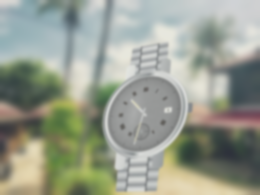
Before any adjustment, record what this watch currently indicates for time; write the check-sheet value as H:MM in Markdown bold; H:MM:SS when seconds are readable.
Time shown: **10:32**
